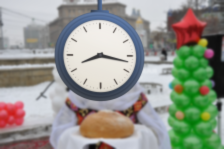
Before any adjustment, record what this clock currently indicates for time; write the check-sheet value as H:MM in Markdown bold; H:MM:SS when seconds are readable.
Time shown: **8:17**
